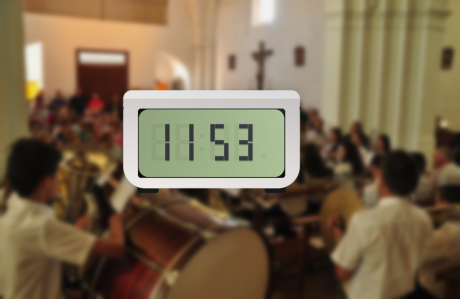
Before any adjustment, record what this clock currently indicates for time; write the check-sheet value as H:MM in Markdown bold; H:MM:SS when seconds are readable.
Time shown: **11:53**
